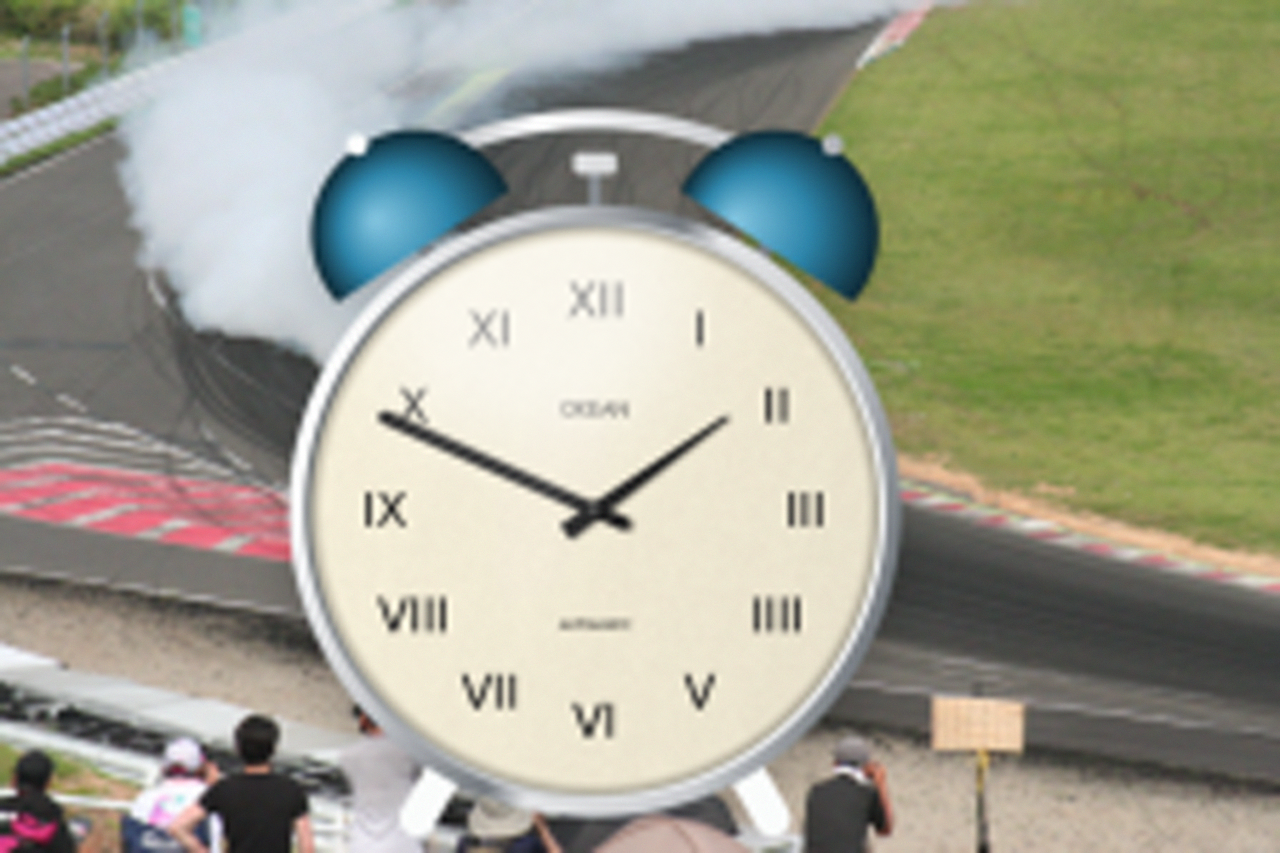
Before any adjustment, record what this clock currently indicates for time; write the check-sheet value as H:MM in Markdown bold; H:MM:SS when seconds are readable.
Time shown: **1:49**
